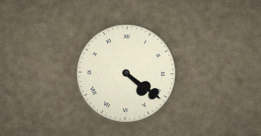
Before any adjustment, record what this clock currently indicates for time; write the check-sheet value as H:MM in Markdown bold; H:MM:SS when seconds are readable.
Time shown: **4:21**
